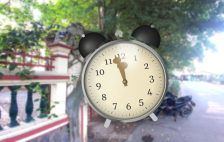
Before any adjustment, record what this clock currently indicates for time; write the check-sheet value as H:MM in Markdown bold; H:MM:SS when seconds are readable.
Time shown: **11:58**
